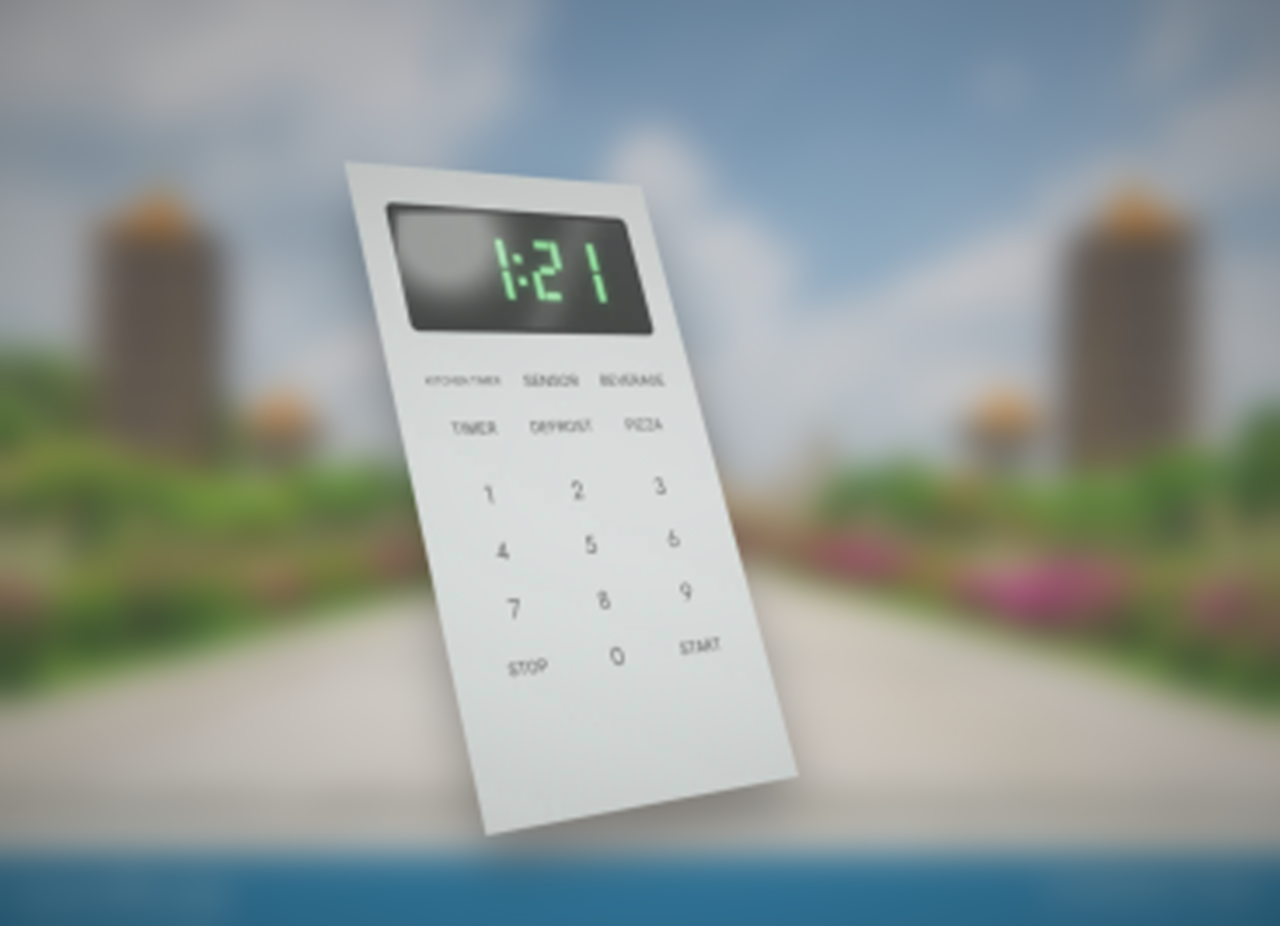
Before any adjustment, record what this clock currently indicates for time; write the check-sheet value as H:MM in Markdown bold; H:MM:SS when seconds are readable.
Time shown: **1:21**
